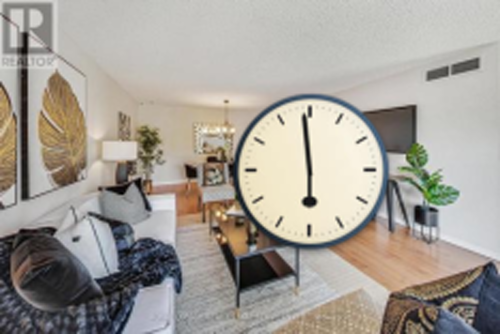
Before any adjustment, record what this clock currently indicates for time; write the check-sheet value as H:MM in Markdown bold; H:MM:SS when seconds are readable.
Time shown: **5:59**
